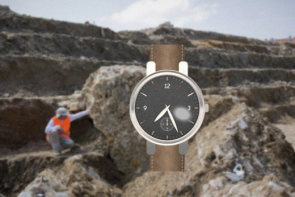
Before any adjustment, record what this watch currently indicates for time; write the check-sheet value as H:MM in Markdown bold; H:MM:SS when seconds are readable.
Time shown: **7:26**
